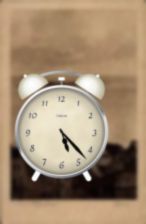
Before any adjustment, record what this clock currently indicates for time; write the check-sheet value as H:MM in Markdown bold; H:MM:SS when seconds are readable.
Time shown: **5:23**
